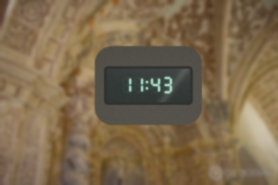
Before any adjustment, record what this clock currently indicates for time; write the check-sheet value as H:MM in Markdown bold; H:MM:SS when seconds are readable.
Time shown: **11:43**
